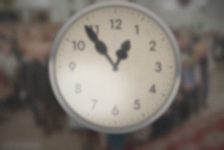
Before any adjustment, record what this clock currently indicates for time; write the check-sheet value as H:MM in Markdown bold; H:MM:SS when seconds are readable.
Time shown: **12:54**
